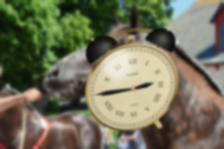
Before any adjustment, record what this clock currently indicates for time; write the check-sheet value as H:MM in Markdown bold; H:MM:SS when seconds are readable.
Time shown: **2:45**
